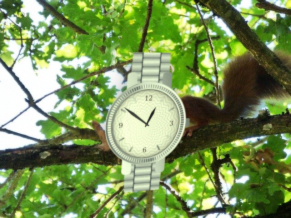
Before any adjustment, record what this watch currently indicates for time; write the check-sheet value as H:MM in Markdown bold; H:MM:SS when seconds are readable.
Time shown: **12:51**
